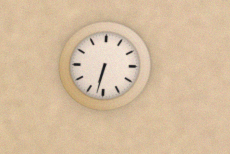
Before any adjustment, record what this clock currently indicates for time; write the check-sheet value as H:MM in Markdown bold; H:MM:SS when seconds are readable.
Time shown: **6:32**
